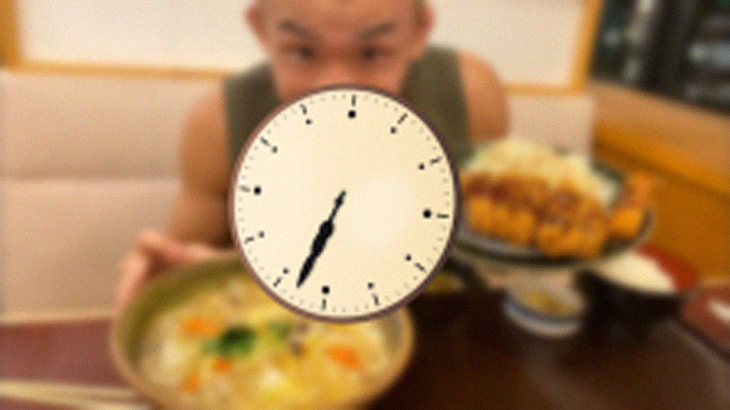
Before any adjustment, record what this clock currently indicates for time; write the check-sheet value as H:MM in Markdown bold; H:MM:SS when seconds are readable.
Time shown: **6:33**
